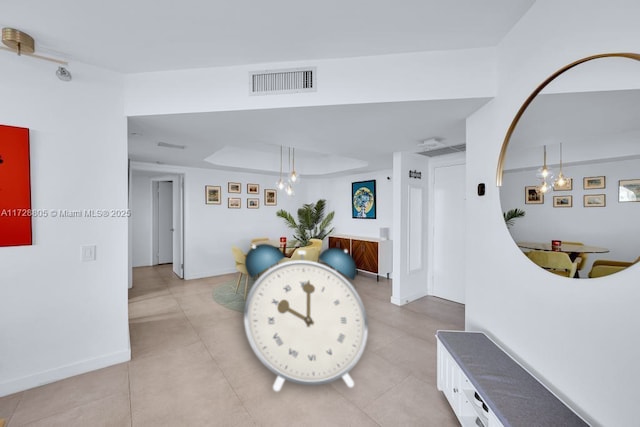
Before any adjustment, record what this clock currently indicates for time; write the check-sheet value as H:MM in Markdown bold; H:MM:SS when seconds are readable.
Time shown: **10:01**
